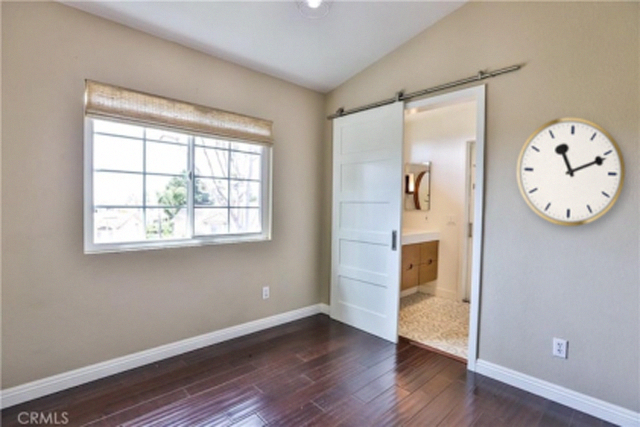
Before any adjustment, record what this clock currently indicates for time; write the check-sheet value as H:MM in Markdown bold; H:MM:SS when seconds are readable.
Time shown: **11:11**
